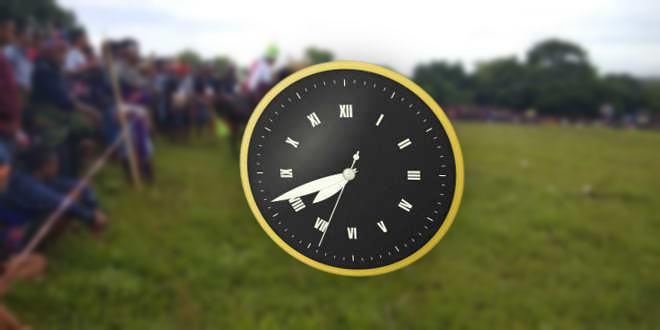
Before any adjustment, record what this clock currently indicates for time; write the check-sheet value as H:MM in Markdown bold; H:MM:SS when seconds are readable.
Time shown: **7:41:34**
